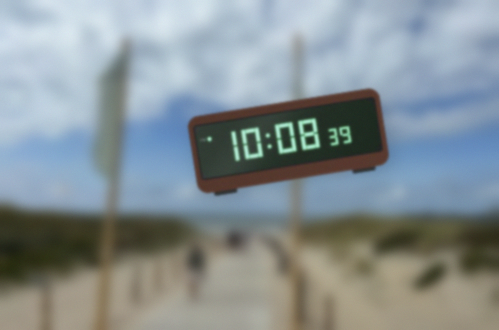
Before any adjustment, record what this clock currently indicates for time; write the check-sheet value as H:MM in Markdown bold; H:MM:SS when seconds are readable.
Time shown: **10:08:39**
